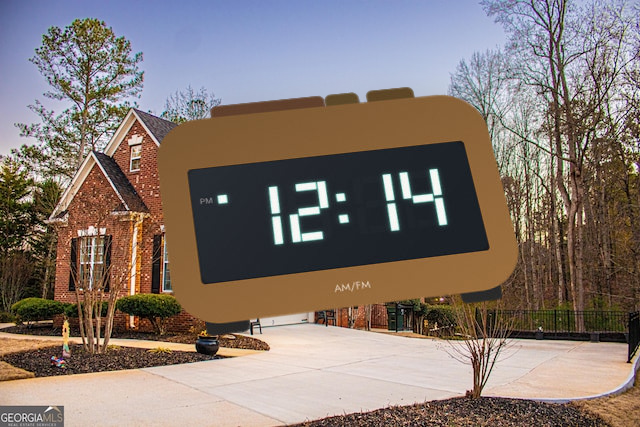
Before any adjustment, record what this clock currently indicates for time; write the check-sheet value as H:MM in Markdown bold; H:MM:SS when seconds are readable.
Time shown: **12:14**
